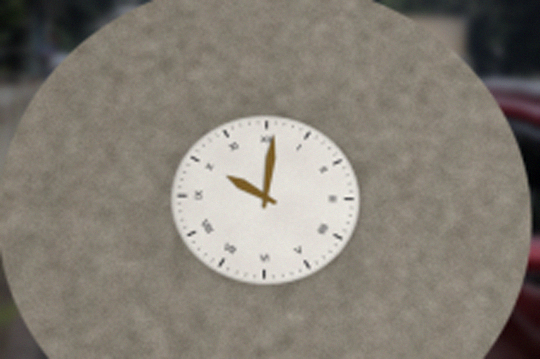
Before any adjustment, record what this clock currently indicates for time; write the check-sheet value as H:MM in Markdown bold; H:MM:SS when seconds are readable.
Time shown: **10:01**
